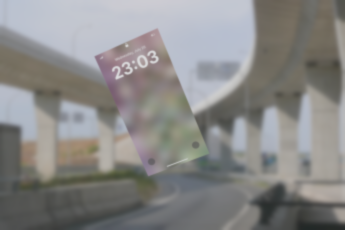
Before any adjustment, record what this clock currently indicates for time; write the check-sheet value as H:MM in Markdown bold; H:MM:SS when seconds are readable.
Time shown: **23:03**
